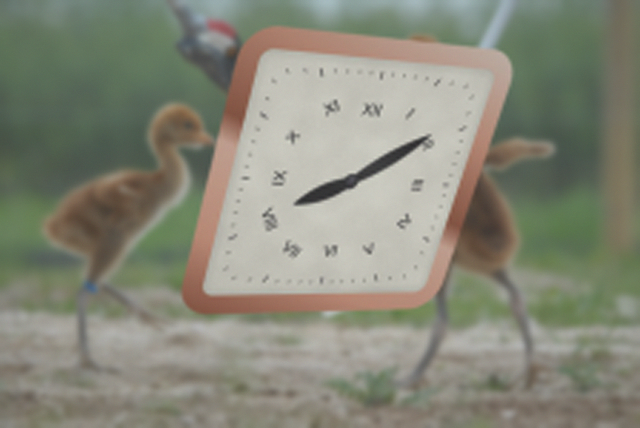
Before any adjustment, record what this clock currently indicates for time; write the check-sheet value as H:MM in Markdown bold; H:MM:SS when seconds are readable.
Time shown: **8:09**
